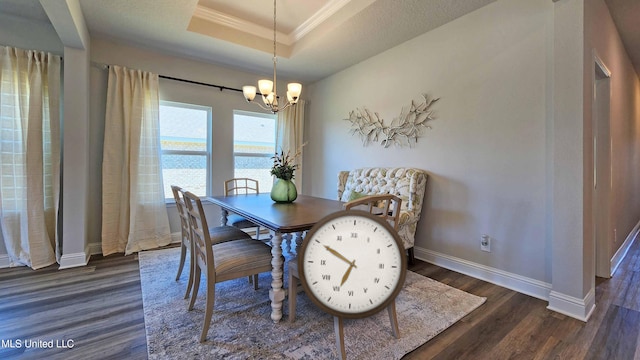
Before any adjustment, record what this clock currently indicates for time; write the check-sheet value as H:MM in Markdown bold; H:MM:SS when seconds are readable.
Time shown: **6:50**
